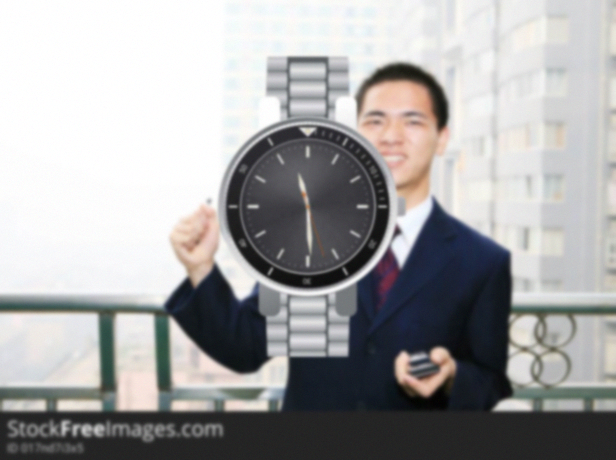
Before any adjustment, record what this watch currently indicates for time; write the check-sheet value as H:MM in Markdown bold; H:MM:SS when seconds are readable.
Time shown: **11:29:27**
